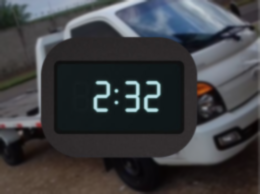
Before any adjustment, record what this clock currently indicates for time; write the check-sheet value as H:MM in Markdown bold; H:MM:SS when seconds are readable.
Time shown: **2:32**
